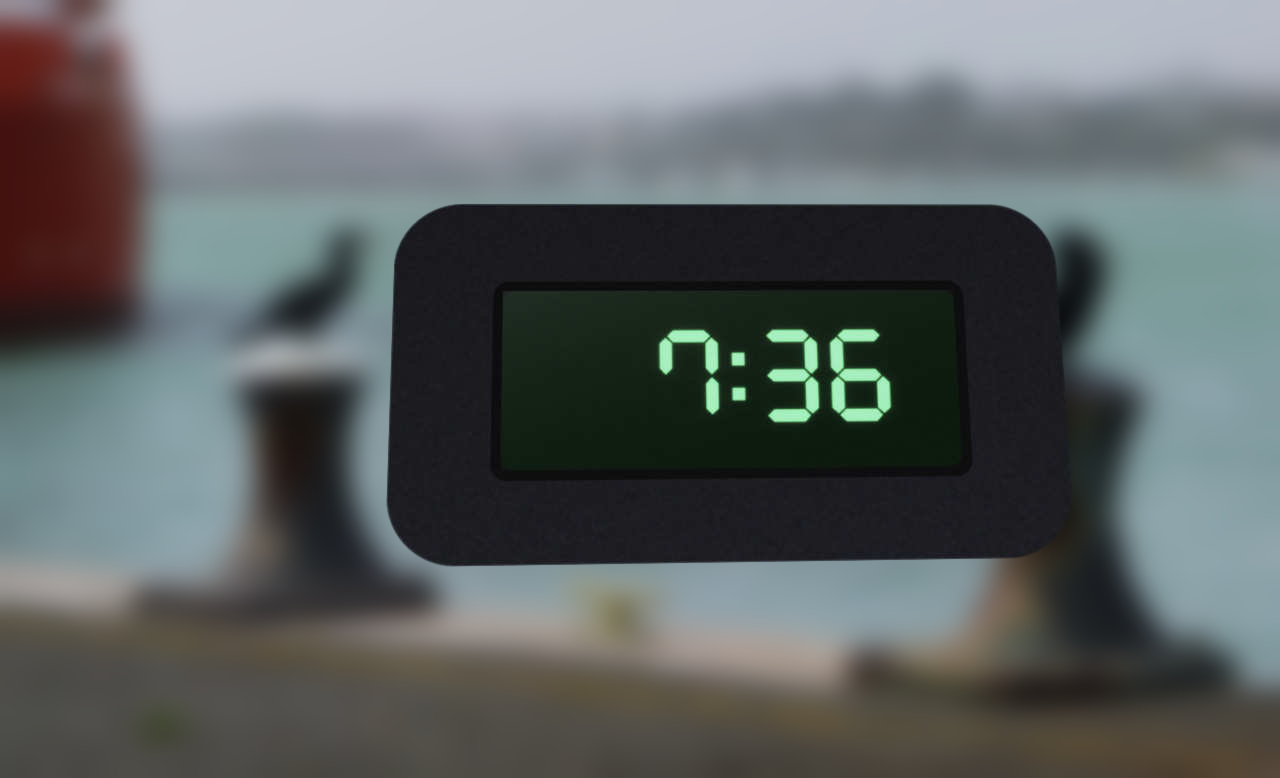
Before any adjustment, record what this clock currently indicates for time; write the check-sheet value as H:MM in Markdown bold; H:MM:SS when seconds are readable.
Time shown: **7:36**
